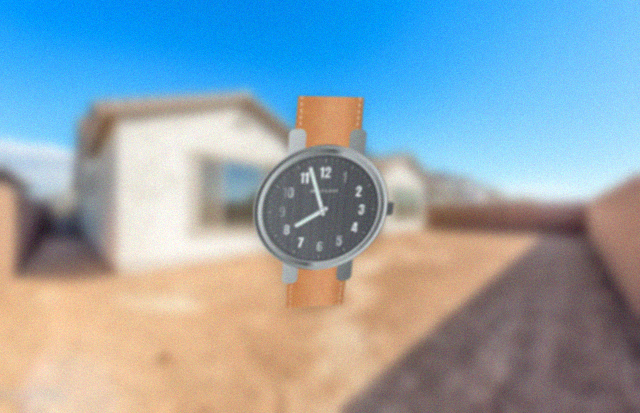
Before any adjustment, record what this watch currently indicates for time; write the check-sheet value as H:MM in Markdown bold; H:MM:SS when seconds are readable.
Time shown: **7:57**
